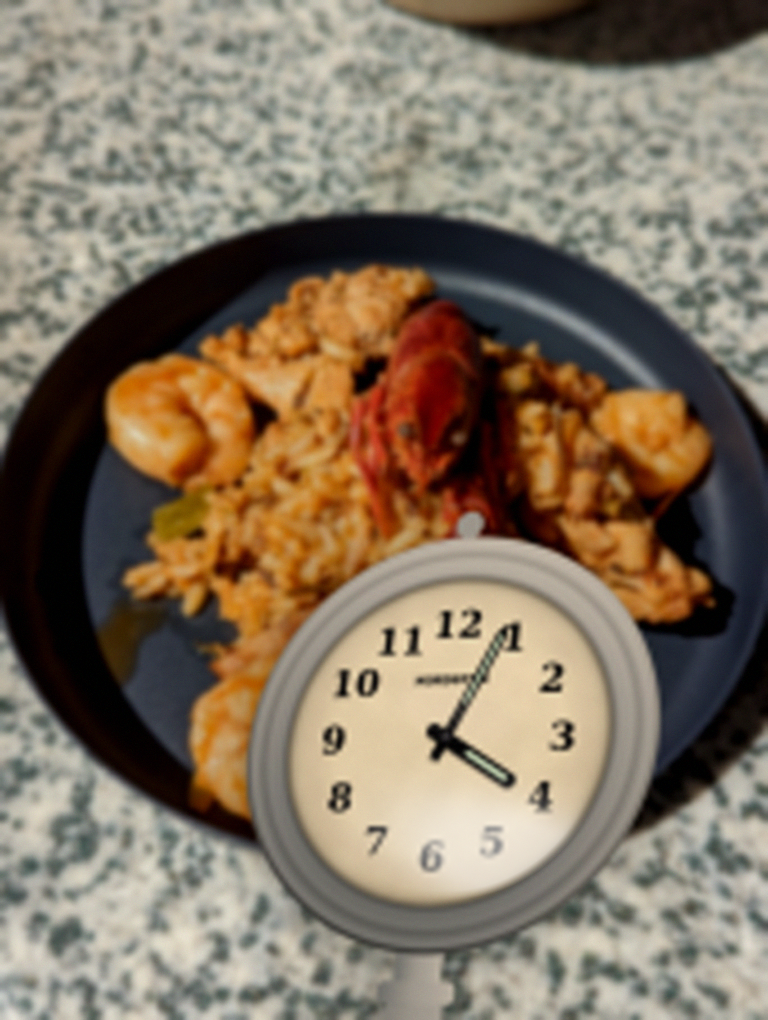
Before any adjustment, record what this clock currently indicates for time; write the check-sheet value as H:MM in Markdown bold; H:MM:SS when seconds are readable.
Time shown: **4:04**
